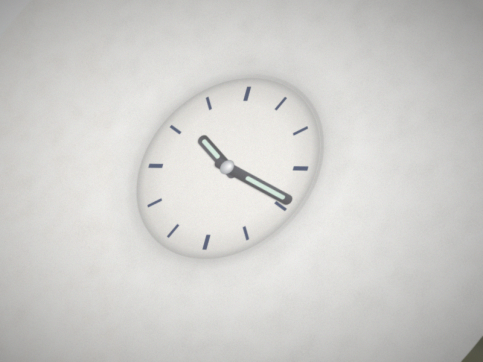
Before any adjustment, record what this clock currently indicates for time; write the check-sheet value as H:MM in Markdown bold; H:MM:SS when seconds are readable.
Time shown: **10:19**
